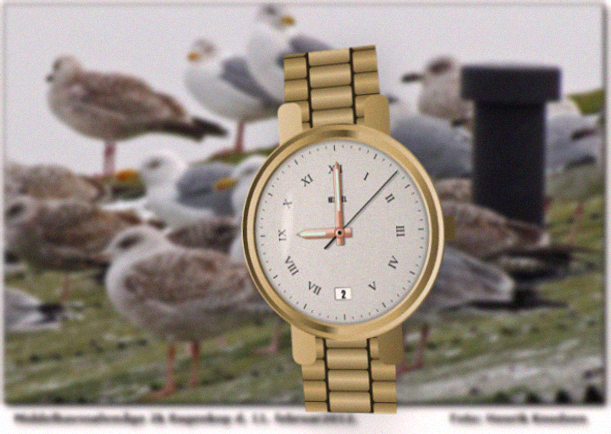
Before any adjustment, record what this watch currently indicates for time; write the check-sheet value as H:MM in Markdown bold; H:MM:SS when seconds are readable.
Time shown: **9:00:08**
